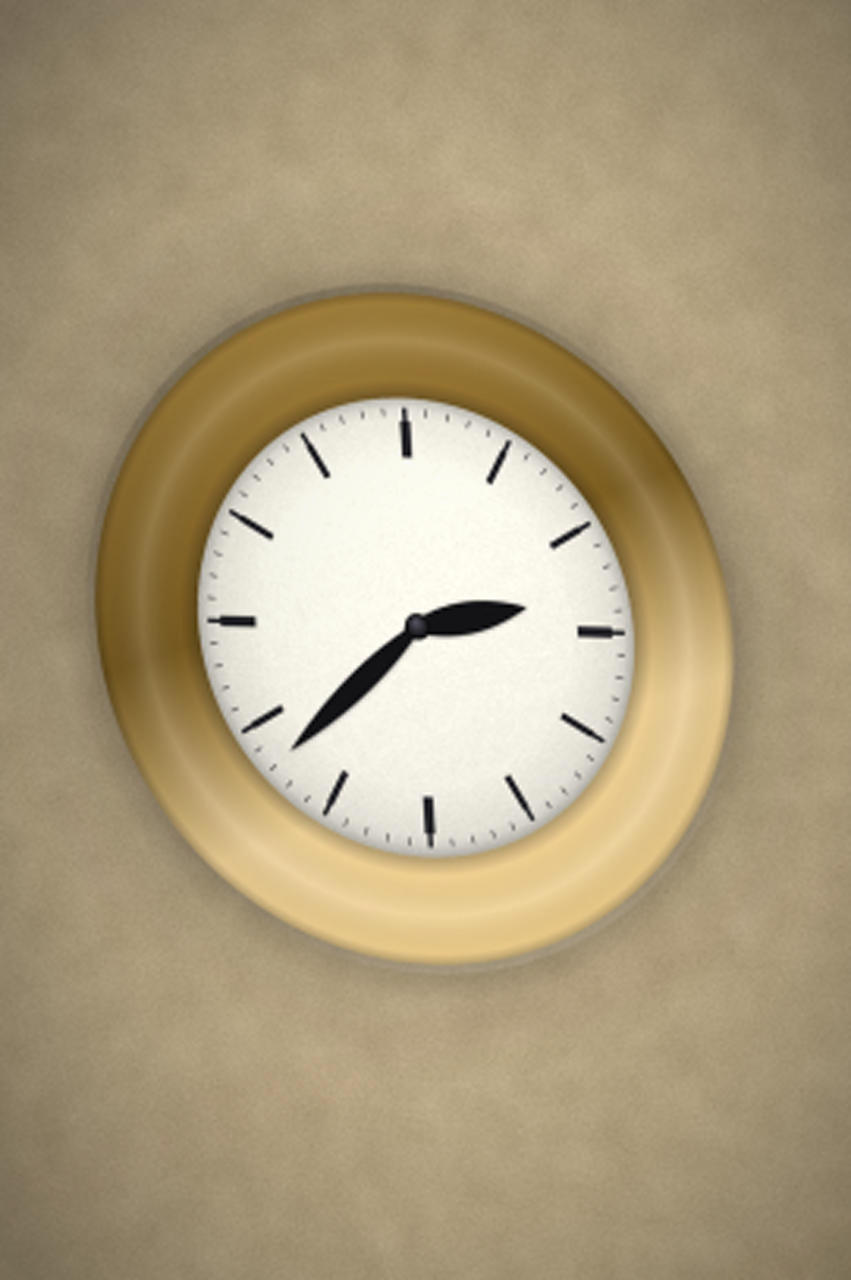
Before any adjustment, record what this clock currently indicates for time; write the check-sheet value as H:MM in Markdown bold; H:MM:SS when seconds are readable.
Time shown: **2:38**
